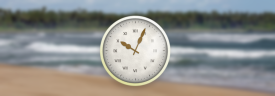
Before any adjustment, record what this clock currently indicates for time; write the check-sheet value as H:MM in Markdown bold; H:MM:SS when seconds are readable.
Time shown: **10:04**
